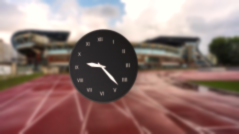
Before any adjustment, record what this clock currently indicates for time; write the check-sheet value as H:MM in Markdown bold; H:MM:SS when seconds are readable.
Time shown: **9:23**
